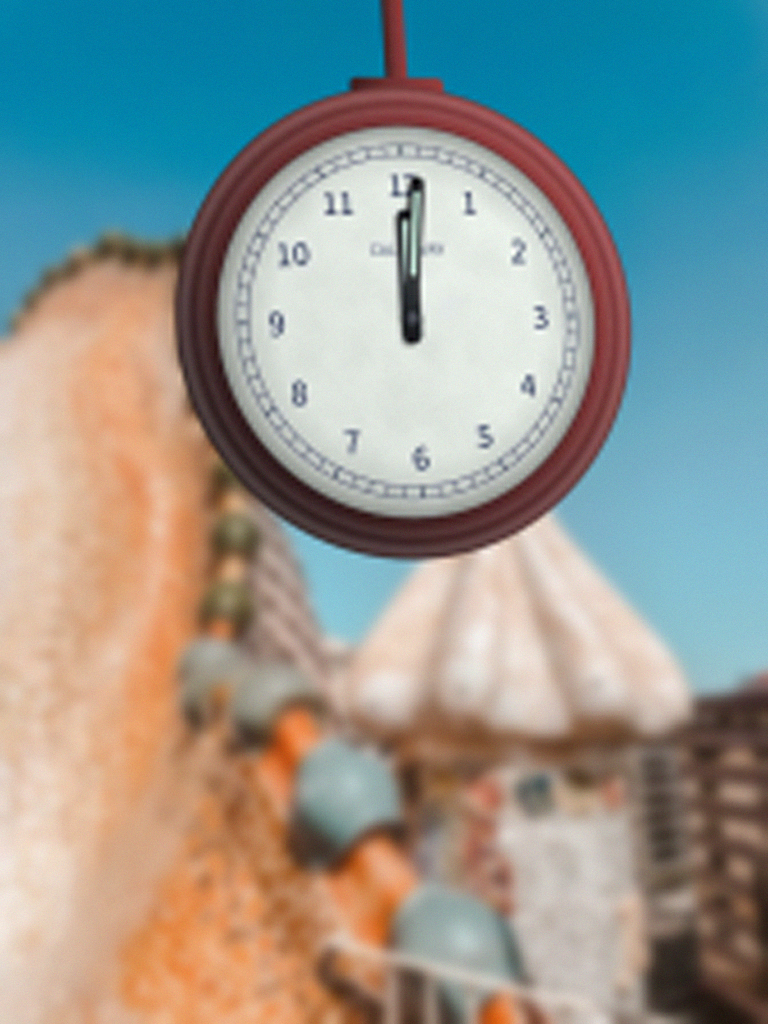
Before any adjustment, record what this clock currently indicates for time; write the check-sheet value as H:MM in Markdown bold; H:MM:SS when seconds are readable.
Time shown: **12:01**
